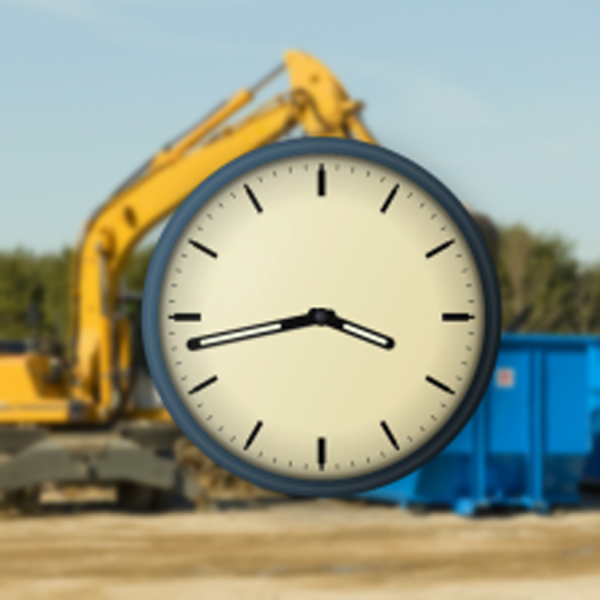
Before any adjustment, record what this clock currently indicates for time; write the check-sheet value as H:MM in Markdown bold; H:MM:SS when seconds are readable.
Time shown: **3:43**
